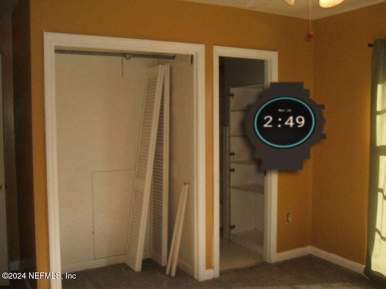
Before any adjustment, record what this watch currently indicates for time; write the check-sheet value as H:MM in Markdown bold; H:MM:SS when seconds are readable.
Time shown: **2:49**
